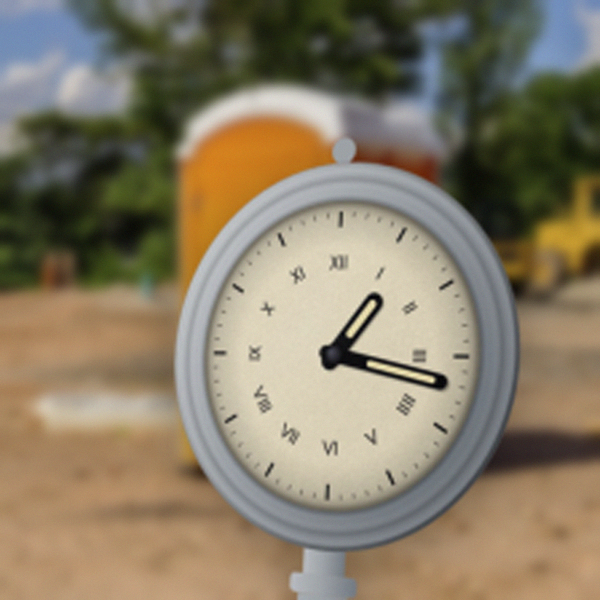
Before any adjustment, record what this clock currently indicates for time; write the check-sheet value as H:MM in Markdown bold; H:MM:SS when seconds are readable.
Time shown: **1:17**
